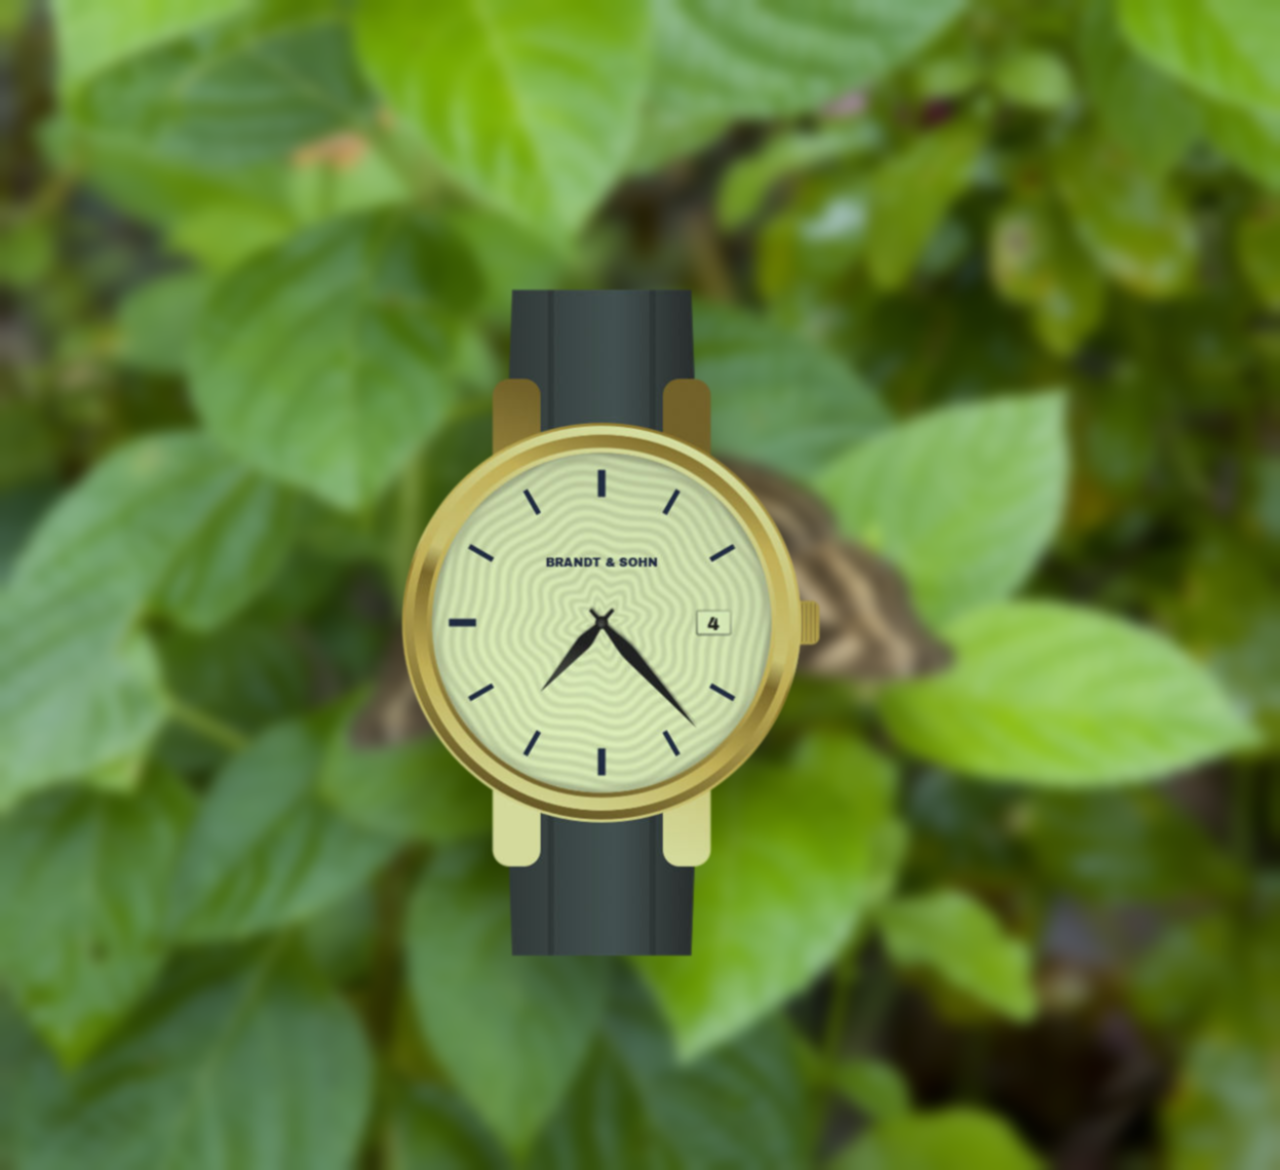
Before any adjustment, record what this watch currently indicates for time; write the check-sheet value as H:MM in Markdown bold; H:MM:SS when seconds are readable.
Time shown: **7:23**
